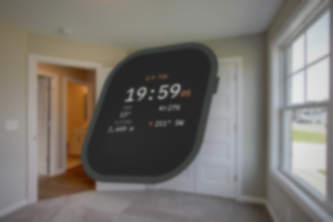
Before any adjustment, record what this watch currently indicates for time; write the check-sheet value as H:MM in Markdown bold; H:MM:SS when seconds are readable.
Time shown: **19:59**
